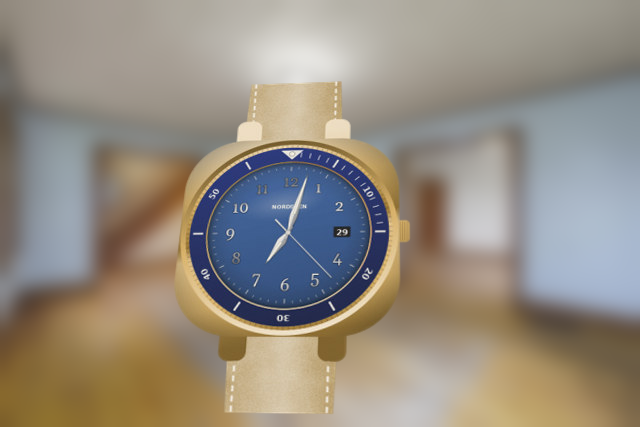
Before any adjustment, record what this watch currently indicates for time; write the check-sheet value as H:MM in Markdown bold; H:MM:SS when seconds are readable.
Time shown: **7:02:23**
